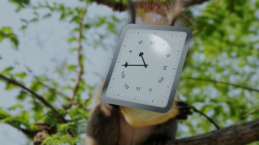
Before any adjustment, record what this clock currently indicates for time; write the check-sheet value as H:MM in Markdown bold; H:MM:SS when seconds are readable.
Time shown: **10:44**
